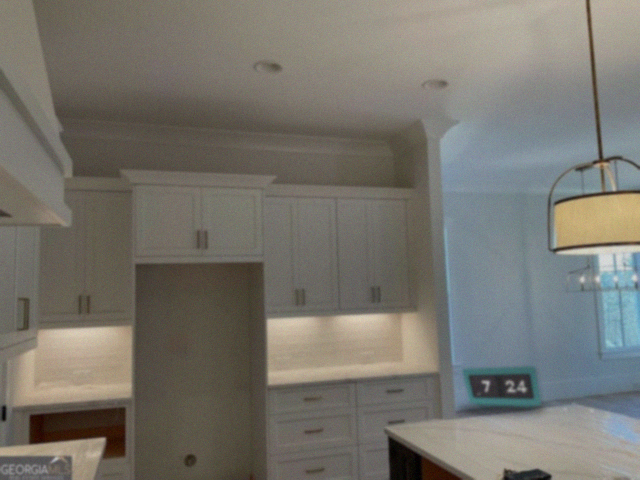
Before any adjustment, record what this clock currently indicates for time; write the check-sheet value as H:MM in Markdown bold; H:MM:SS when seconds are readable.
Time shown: **7:24**
